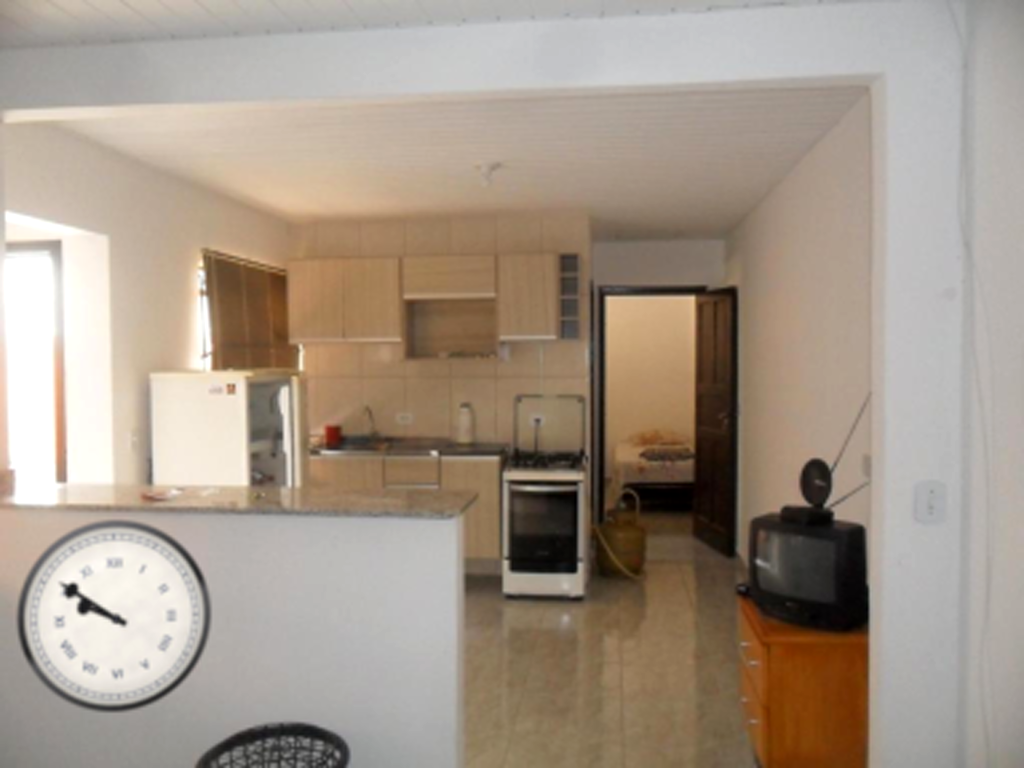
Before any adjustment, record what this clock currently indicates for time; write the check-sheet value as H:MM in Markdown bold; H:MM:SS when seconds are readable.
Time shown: **9:51**
